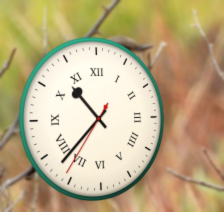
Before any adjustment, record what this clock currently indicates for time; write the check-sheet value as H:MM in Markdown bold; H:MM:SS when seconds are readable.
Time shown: **10:37:36**
